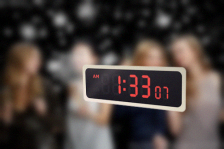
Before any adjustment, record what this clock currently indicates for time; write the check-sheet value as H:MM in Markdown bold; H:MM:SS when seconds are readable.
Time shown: **1:33:07**
